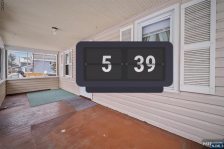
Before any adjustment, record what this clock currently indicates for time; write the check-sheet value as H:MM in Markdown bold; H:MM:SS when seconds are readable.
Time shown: **5:39**
